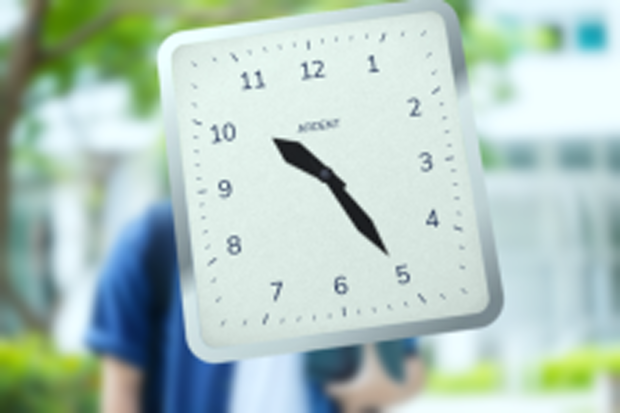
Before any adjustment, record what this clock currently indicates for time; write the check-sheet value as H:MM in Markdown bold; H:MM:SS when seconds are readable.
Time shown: **10:25**
